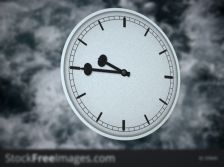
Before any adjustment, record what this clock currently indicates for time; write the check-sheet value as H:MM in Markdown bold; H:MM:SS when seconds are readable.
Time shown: **9:45**
